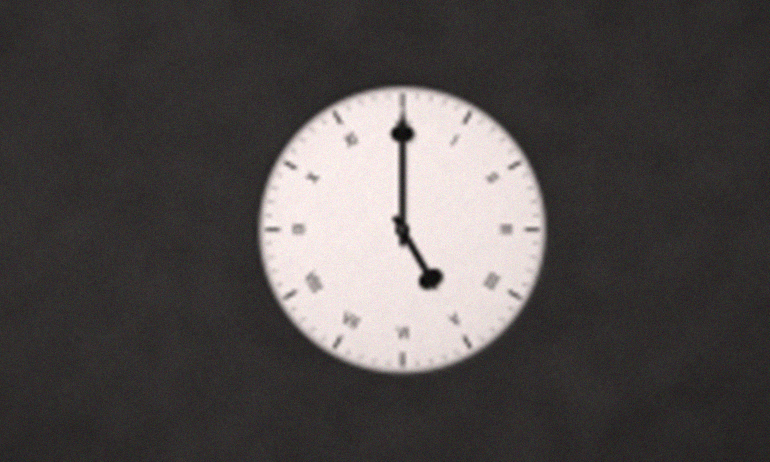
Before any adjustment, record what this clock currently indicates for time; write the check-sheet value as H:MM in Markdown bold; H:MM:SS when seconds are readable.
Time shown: **5:00**
